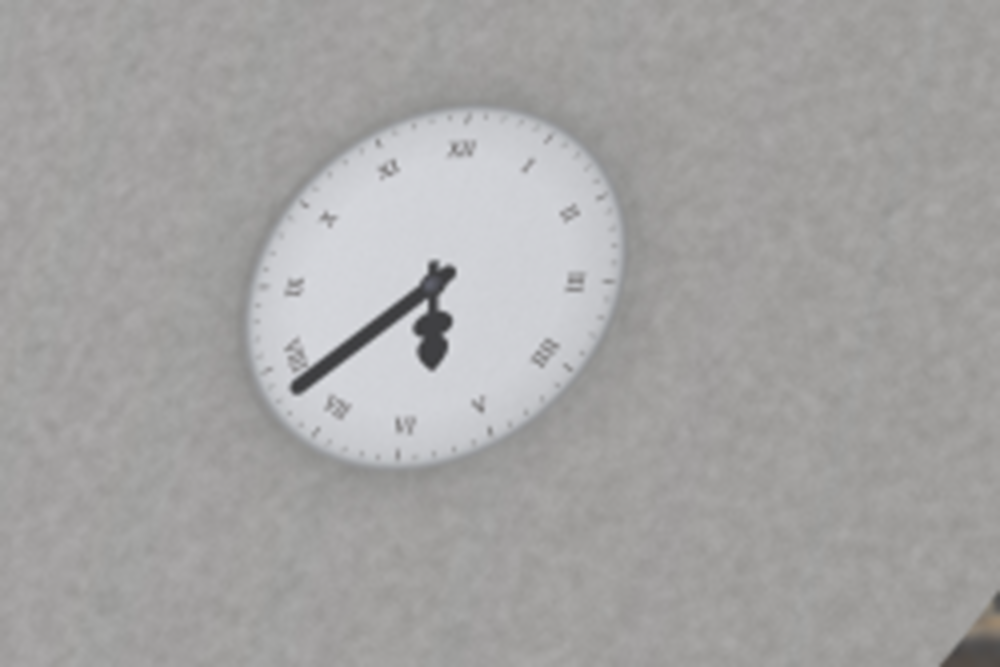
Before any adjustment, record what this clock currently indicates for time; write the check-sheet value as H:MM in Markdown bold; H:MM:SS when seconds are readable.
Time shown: **5:38**
